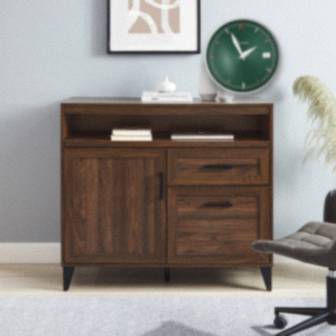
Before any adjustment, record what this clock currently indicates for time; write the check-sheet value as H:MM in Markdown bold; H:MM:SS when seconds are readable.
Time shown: **1:56**
